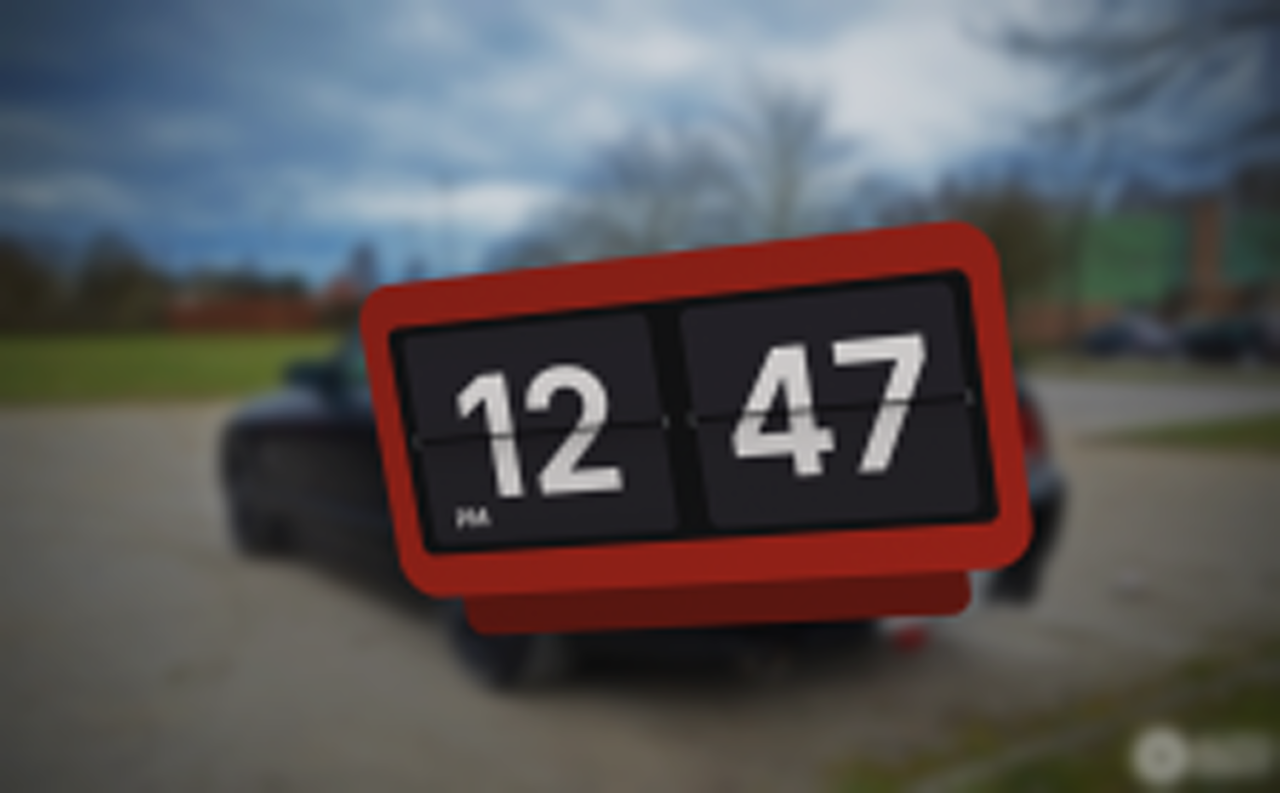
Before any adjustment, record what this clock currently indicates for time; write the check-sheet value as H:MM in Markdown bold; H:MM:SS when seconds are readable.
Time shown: **12:47**
